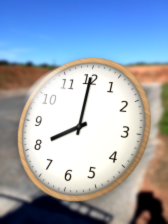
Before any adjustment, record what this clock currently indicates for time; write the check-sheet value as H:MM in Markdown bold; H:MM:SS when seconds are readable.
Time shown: **8:00**
